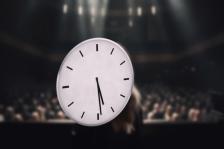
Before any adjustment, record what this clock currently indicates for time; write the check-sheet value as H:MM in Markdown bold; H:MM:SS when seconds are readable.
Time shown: **5:29**
